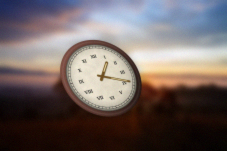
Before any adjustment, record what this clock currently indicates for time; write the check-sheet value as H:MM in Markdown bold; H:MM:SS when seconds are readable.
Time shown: **1:19**
